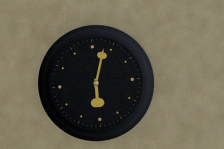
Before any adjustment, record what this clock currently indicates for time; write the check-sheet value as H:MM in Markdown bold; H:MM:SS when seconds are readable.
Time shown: **6:03**
